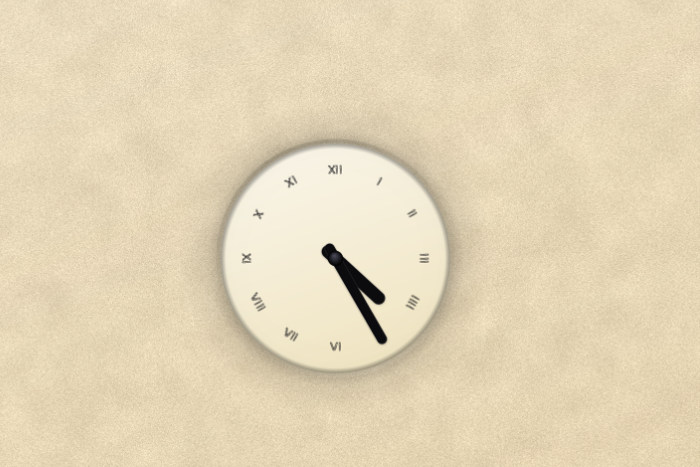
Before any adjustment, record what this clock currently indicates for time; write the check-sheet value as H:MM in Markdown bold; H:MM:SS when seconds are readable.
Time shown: **4:25**
